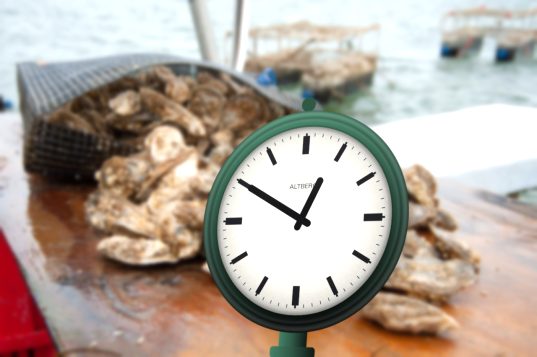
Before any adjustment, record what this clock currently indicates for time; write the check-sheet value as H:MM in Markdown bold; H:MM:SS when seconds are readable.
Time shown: **12:50**
